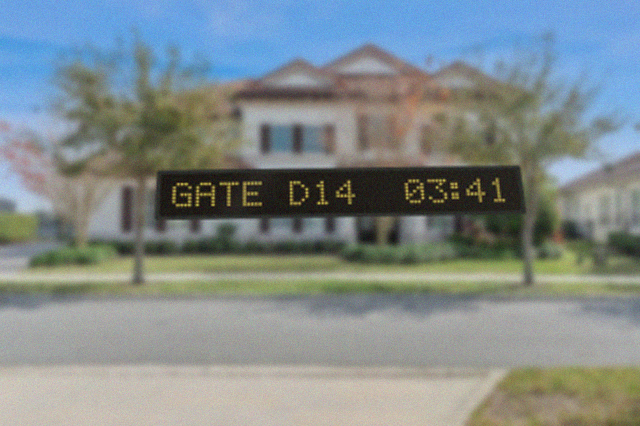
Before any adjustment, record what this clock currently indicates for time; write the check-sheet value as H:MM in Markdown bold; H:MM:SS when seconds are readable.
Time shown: **3:41**
